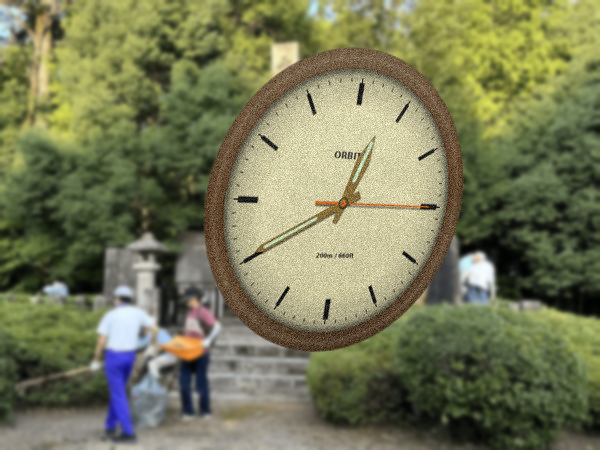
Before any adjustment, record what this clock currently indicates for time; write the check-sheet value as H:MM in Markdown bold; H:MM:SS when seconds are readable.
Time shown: **12:40:15**
